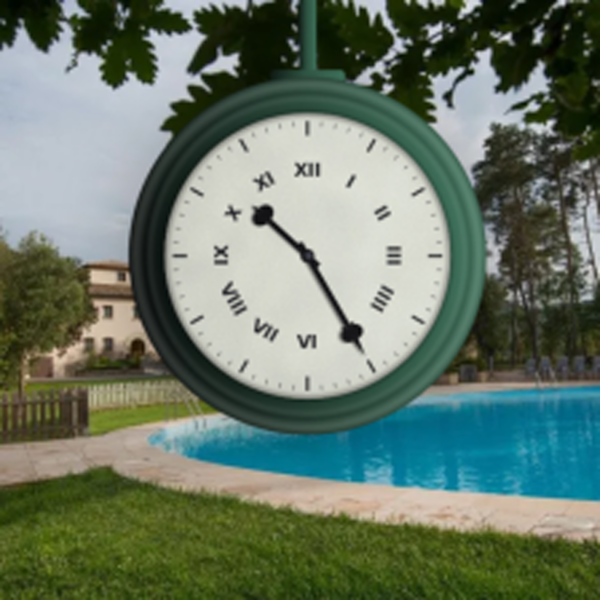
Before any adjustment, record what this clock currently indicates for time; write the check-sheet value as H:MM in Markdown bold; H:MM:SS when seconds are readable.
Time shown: **10:25**
